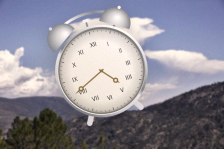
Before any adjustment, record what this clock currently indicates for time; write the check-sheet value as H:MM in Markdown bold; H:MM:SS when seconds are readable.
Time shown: **4:41**
